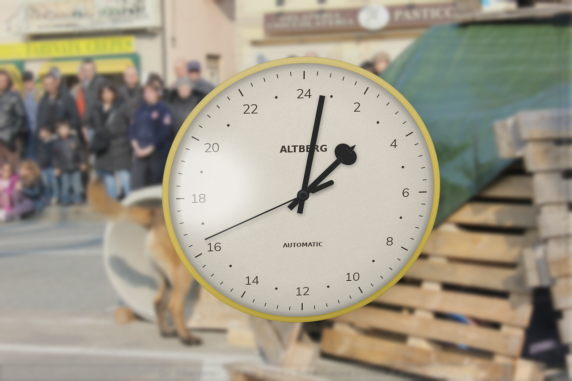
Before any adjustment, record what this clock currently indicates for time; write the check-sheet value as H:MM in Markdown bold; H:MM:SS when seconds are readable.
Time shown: **3:01:41**
